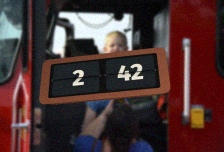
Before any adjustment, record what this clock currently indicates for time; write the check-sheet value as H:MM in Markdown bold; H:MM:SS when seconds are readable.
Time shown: **2:42**
